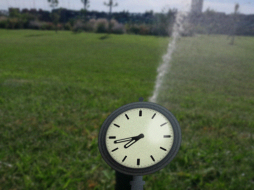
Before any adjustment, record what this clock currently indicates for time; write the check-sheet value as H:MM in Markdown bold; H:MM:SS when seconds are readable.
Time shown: **7:43**
